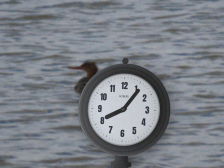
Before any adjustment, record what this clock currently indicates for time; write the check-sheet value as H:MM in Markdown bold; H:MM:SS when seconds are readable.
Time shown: **8:06**
